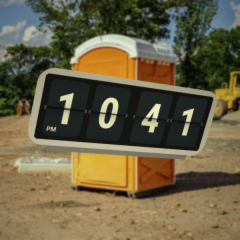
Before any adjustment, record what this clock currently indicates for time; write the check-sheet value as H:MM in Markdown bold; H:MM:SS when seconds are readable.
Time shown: **10:41**
